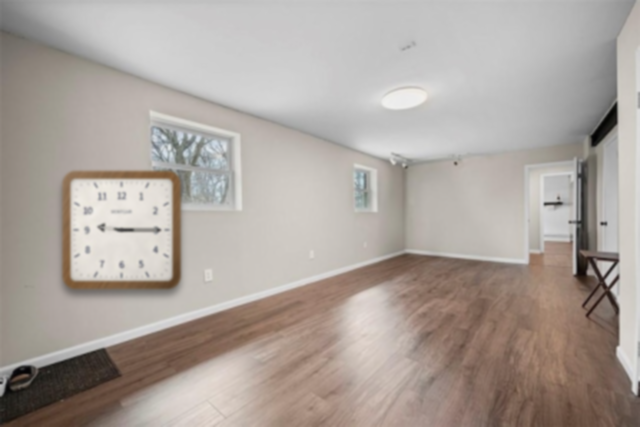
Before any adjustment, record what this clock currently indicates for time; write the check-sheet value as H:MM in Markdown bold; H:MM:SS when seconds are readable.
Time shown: **9:15**
